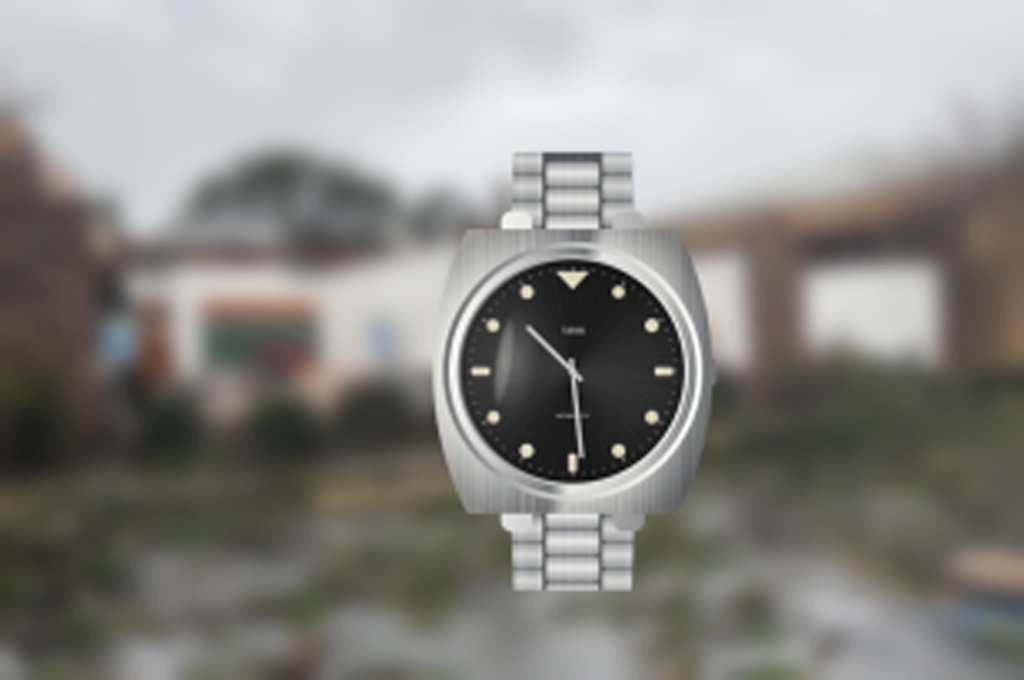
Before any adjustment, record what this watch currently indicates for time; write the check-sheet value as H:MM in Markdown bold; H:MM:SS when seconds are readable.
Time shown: **10:29**
